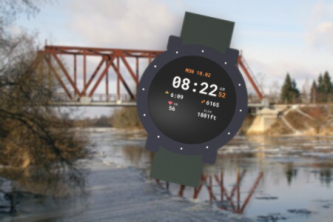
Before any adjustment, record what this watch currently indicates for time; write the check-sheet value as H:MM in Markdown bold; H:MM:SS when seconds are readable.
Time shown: **8:22**
